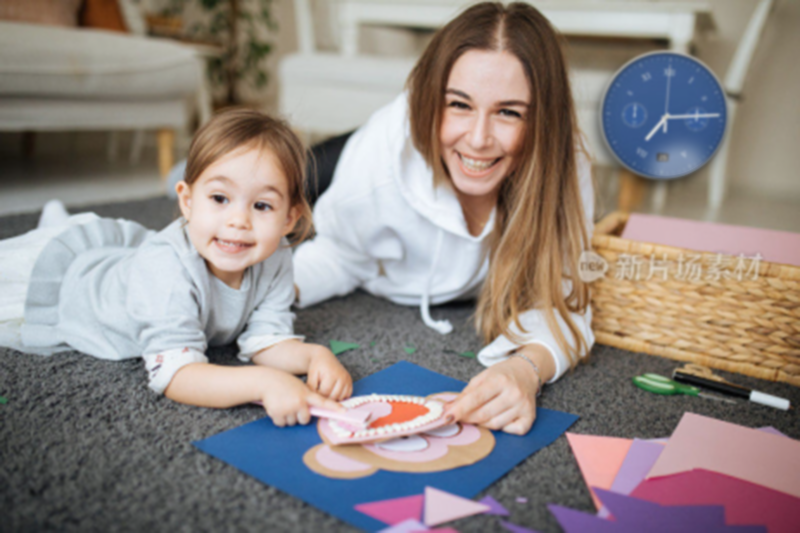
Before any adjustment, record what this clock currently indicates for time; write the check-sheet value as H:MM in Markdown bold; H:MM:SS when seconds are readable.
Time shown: **7:14**
